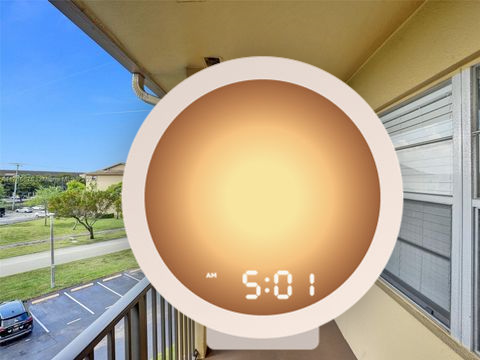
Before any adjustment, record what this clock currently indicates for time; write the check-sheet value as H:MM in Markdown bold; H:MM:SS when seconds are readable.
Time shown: **5:01**
